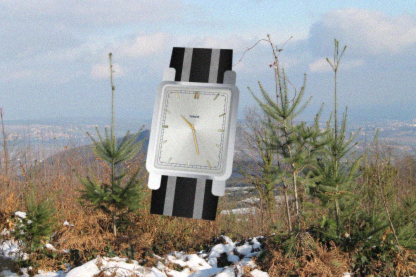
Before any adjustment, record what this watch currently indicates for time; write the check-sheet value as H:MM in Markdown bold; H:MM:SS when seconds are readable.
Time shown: **10:27**
